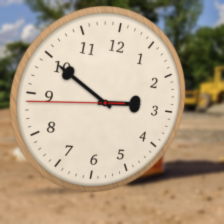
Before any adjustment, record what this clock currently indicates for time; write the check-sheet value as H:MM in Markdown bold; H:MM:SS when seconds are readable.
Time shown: **2:49:44**
